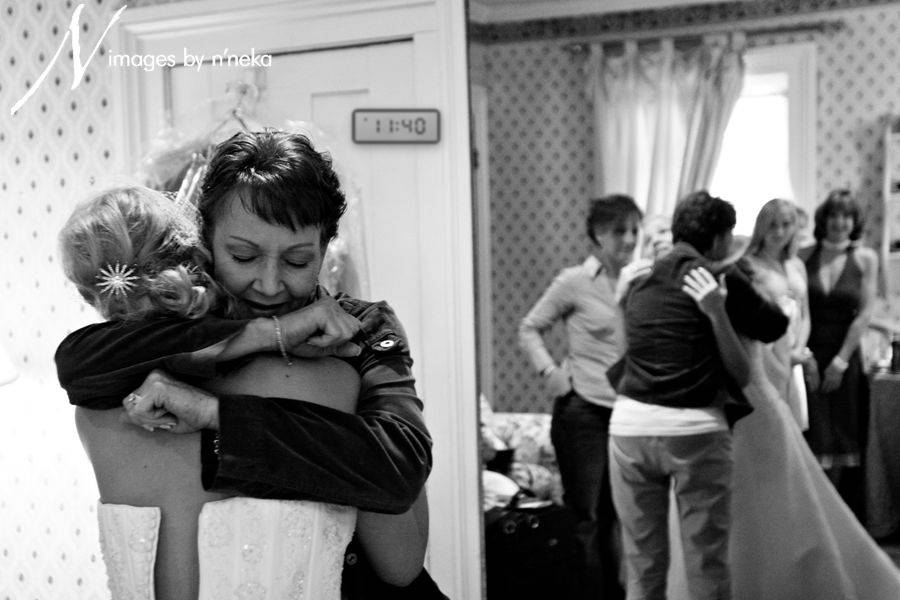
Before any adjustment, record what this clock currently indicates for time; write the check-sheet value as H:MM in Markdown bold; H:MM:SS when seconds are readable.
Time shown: **11:40**
